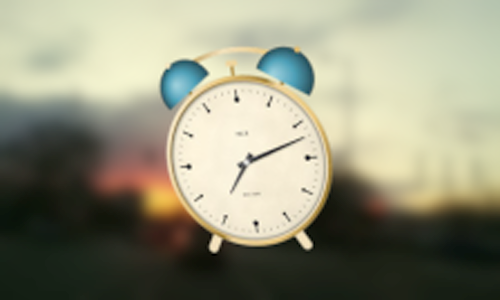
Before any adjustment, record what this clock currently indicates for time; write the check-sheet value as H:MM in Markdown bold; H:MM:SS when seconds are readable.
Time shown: **7:12**
